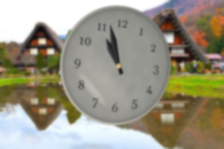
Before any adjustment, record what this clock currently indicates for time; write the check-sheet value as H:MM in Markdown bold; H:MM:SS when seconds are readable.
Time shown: **10:57**
